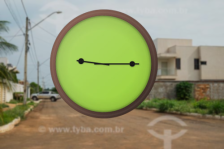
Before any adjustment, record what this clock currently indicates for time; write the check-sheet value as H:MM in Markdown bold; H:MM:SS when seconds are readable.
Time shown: **9:15**
